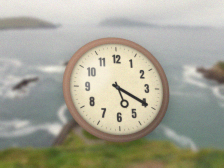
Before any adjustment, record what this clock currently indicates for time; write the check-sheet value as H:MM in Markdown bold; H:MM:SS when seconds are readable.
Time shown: **5:20**
